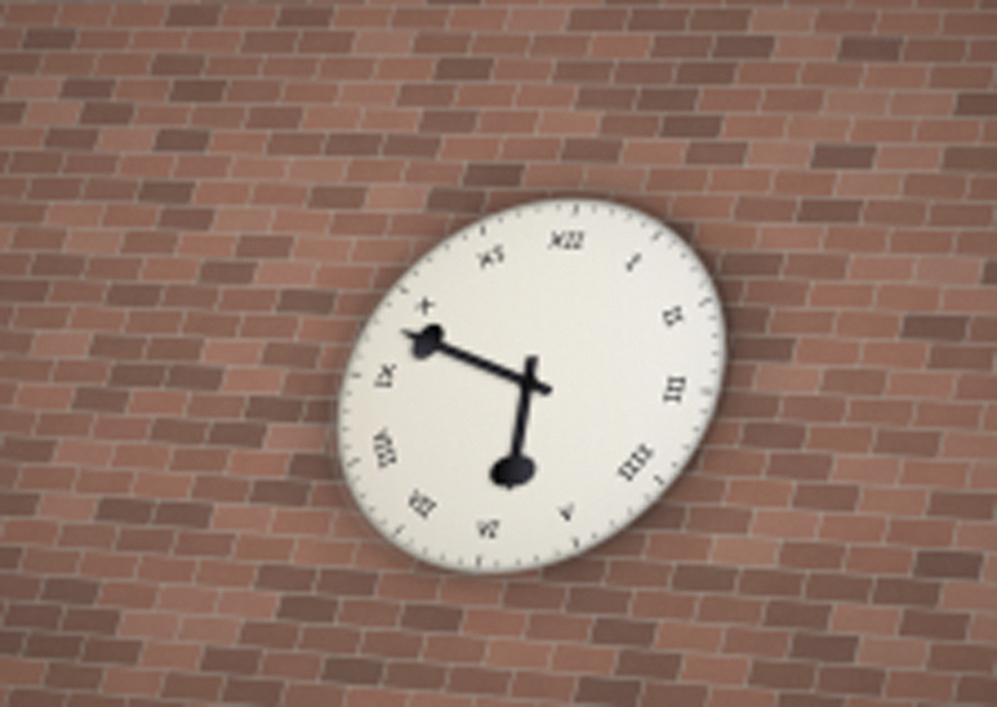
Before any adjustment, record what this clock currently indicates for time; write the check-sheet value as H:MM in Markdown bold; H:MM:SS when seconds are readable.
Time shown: **5:48**
